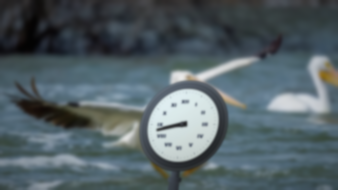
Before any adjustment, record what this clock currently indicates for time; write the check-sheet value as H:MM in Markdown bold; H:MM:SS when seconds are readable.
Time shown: **8:43**
